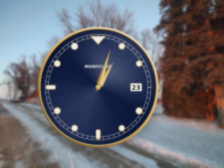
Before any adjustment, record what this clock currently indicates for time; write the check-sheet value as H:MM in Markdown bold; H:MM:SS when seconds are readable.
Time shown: **1:03**
